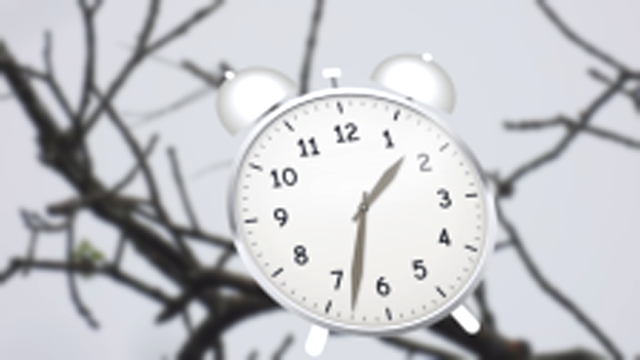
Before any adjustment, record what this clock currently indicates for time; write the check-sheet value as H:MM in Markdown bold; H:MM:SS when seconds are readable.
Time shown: **1:33**
